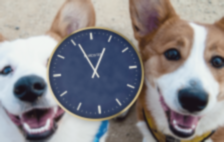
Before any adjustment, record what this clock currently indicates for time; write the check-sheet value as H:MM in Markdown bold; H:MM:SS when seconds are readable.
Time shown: **12:56**
